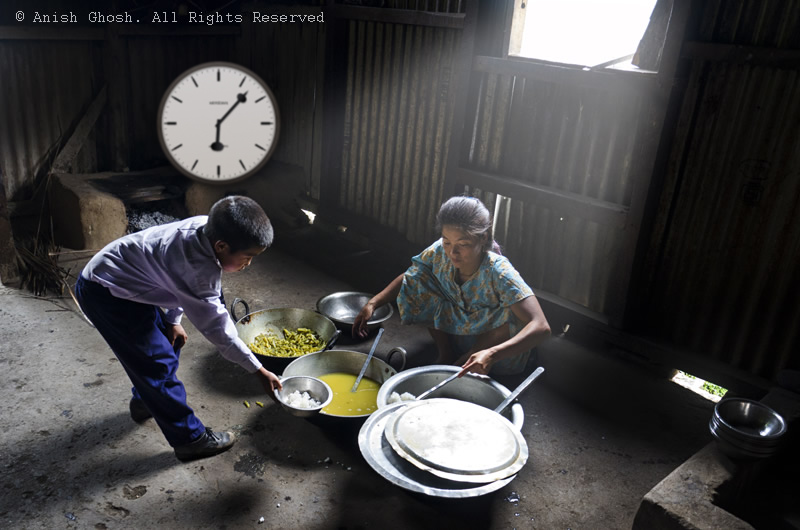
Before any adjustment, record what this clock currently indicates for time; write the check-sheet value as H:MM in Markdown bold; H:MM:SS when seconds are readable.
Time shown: **6:07**
